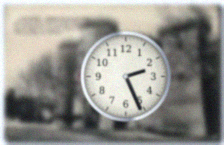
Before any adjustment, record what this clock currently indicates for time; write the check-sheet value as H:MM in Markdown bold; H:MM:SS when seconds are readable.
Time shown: **2:26**
